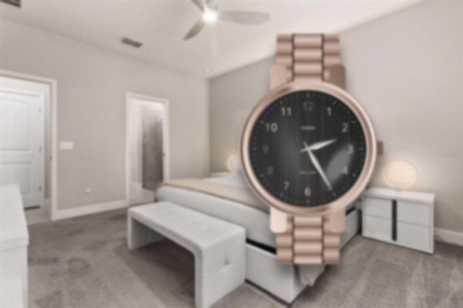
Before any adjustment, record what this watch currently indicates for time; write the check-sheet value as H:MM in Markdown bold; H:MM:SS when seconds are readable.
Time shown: **2:25**
